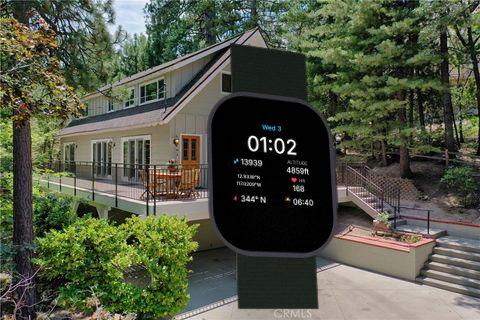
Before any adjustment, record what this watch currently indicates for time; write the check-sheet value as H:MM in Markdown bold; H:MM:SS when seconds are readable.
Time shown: **1:02**
